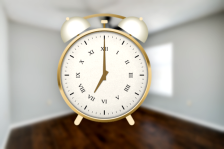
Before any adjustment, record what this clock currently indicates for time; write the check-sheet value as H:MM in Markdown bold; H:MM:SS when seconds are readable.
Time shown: **7:00**
